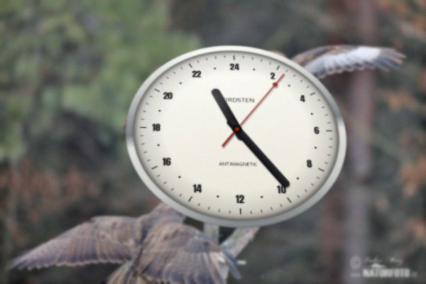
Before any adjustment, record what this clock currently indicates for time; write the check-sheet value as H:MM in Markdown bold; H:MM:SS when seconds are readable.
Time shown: **22:24:06**
